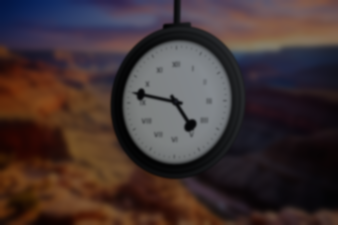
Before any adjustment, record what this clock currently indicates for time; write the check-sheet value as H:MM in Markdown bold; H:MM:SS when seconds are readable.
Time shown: **4:47**
